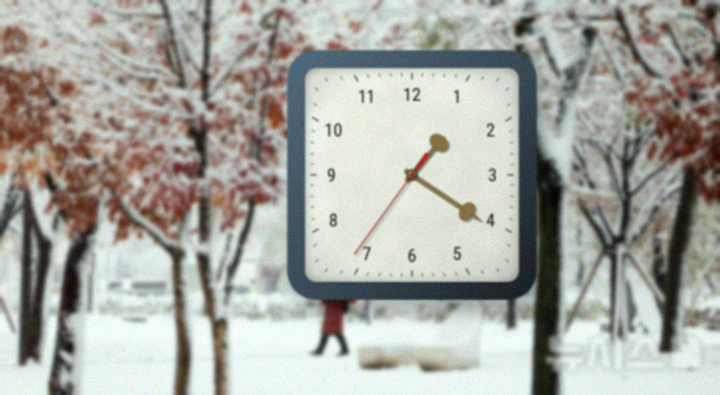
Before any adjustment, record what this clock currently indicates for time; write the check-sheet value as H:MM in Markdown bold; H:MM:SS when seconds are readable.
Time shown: **1:20:36**
